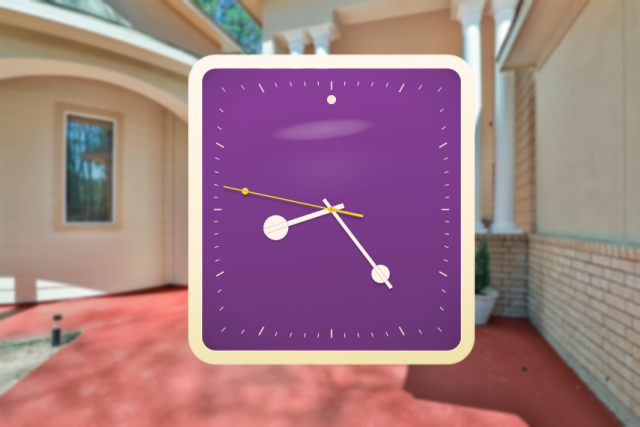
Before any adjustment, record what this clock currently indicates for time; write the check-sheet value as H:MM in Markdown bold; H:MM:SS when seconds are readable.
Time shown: **8:23:47**
